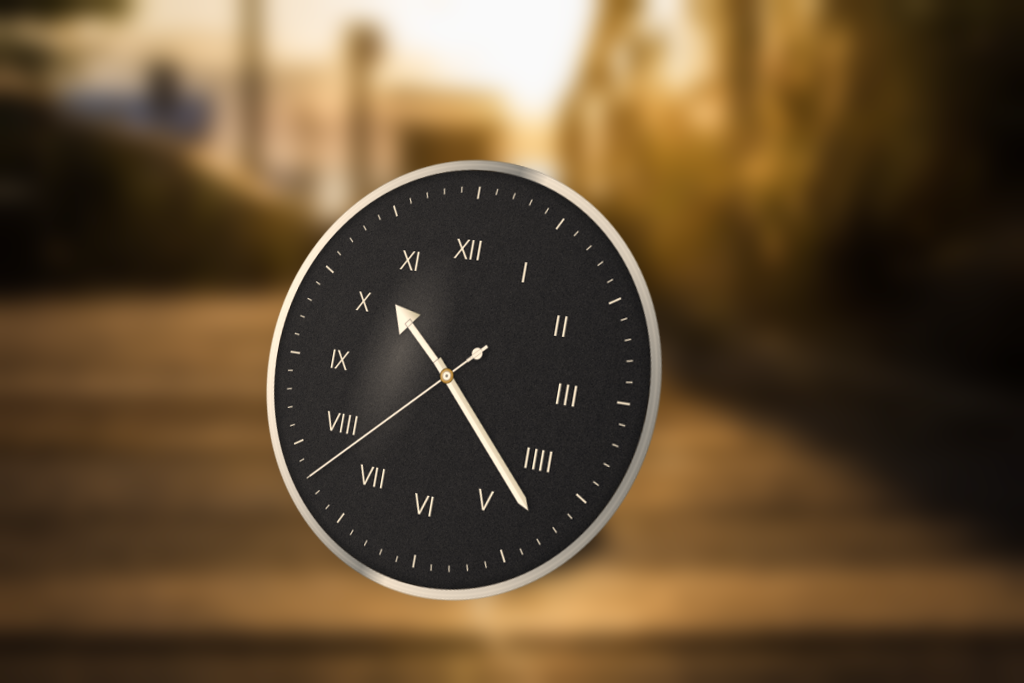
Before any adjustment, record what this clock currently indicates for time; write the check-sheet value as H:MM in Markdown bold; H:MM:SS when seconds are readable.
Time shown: **10:22:38**
